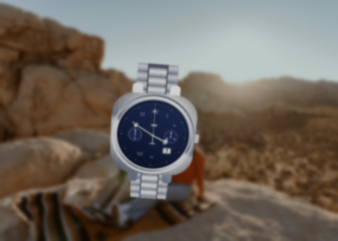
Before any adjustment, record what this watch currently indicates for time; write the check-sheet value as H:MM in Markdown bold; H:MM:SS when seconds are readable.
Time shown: **3:50**
